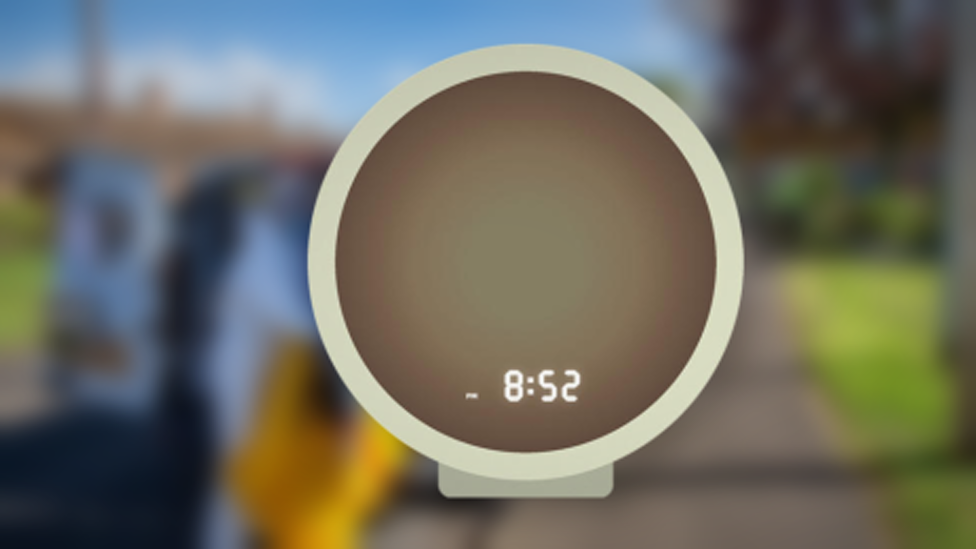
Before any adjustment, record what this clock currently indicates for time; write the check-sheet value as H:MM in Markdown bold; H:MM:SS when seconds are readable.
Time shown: **8:52**
